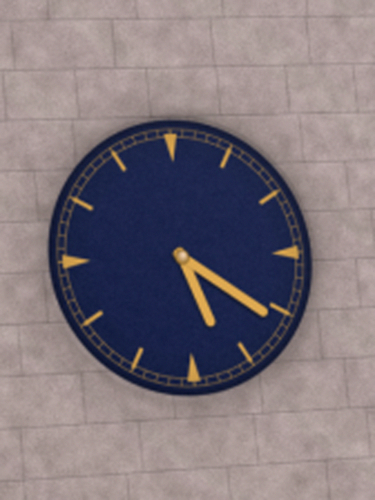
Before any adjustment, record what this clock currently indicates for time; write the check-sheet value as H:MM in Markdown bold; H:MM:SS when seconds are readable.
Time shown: **5:21**
